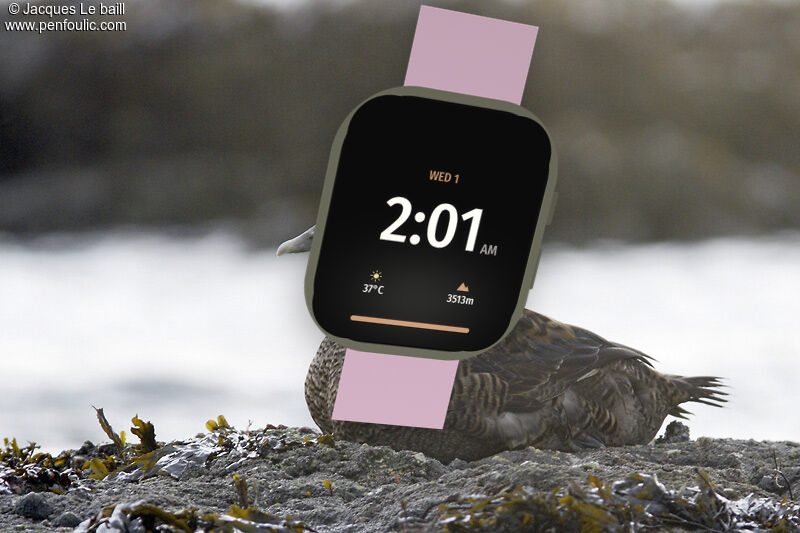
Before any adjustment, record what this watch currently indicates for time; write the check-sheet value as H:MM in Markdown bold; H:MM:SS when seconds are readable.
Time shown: **2:01**
